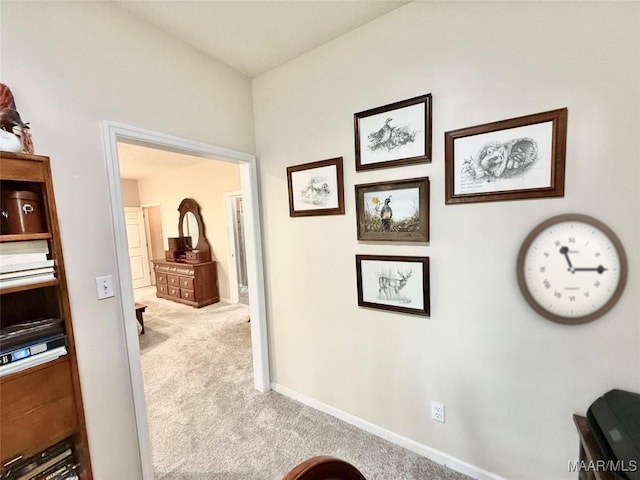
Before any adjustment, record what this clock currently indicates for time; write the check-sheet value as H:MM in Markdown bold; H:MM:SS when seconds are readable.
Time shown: **11:15**
